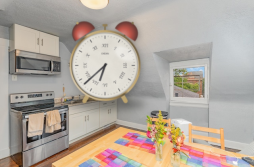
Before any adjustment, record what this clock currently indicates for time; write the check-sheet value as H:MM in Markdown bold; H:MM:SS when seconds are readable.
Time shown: **6:38**
